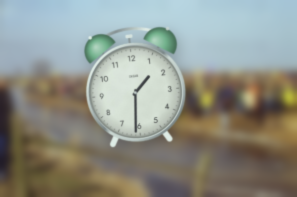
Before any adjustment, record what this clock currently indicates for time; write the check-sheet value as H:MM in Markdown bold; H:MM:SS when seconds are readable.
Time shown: **1:31**
